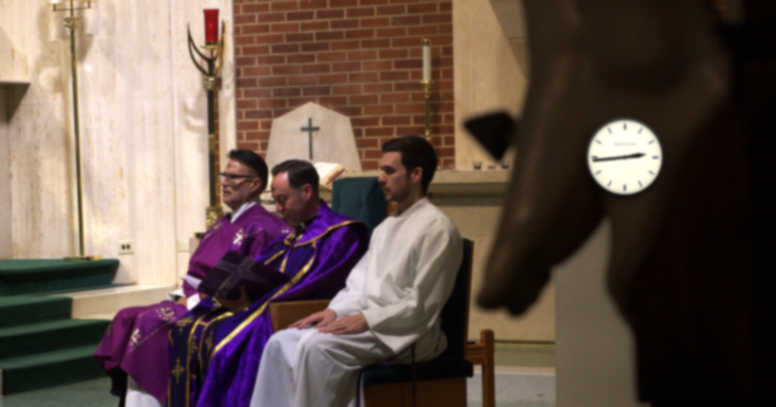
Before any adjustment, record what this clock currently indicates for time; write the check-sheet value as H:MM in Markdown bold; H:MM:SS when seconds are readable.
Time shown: **2:44**
